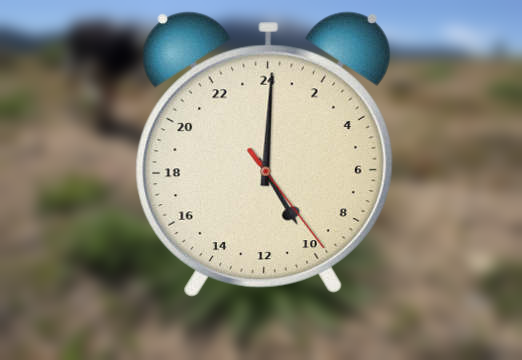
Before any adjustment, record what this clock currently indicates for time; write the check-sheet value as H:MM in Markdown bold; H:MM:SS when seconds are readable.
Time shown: **10:00:24**
